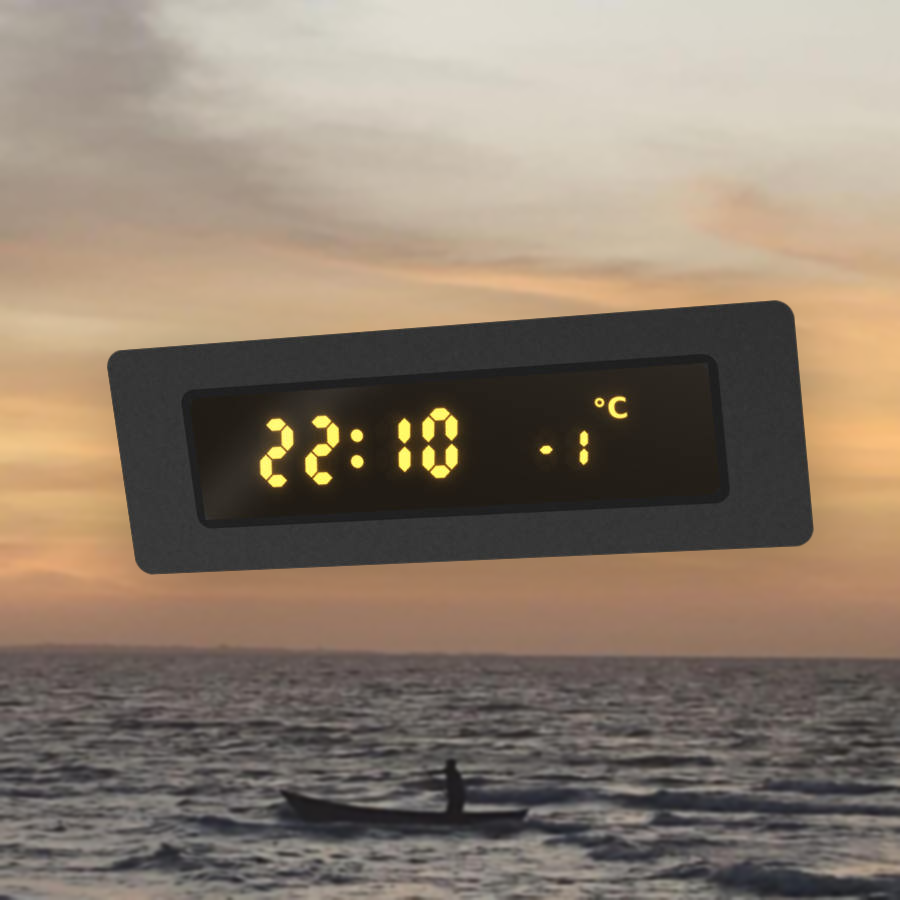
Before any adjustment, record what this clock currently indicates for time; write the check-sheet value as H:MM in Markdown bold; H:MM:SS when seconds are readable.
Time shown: **22:10**
